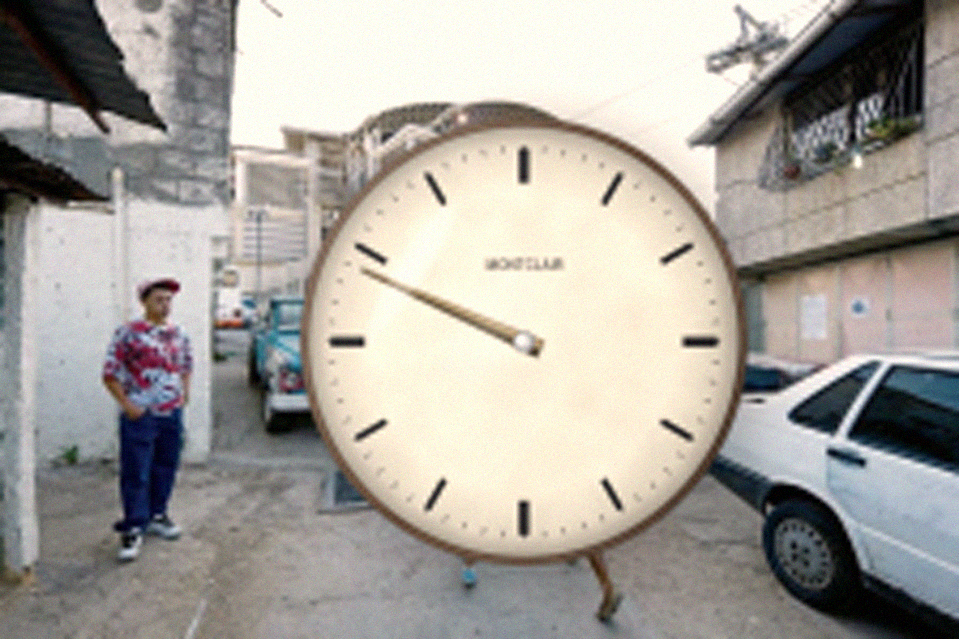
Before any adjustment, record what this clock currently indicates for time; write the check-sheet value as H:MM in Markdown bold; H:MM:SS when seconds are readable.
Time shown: **9:49**
